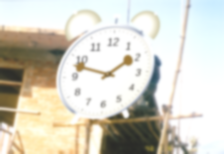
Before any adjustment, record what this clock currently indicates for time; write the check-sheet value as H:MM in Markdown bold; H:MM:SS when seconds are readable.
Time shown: **1:48**
